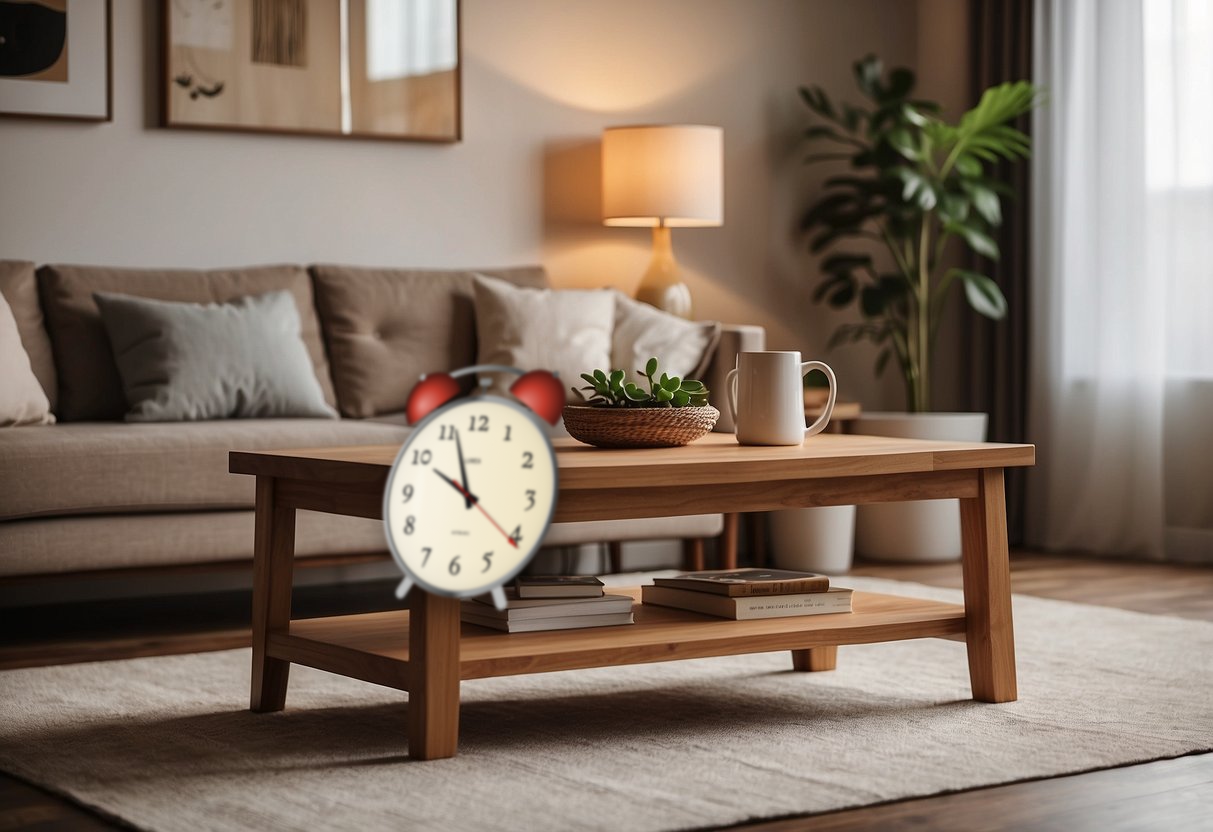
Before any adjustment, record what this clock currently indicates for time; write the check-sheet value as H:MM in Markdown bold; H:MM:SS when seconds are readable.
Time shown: **9:56:21**
